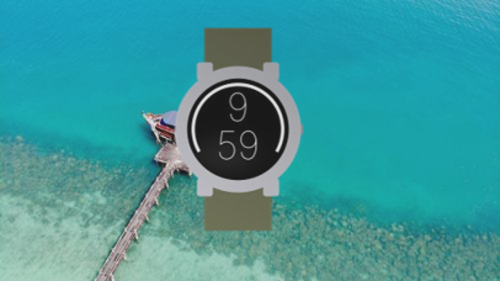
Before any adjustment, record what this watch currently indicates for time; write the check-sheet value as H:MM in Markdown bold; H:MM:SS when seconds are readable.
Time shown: **9:59**
